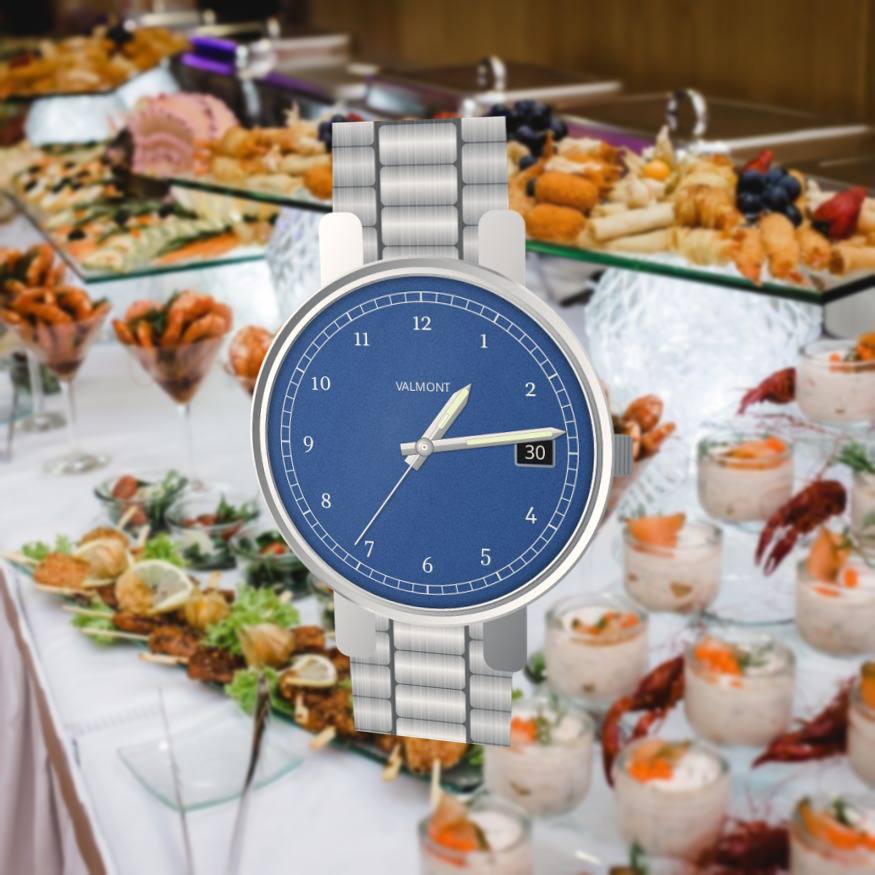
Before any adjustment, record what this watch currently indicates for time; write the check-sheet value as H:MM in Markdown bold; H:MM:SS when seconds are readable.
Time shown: **1:13:36**
